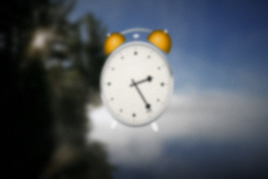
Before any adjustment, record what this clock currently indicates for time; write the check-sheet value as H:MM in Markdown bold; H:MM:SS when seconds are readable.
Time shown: **2:24**
